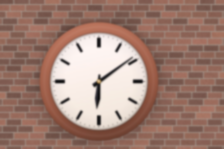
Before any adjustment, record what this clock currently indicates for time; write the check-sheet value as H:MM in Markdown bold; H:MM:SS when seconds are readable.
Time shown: **6:09**
